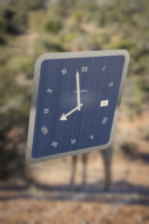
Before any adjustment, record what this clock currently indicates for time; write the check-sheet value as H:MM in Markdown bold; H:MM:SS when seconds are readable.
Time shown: **7:58**
